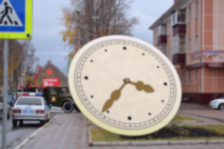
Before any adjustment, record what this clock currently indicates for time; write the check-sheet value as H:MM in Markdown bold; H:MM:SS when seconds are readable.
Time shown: **3:36**
